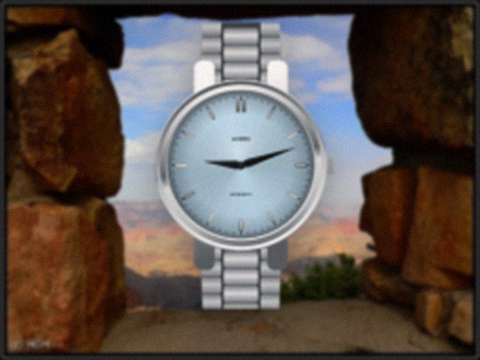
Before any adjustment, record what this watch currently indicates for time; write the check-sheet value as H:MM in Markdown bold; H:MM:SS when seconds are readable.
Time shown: **9:12**
